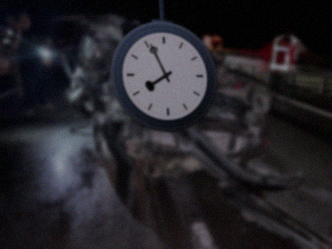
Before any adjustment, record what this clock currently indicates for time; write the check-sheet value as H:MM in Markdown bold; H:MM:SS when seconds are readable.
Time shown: **7:56**
